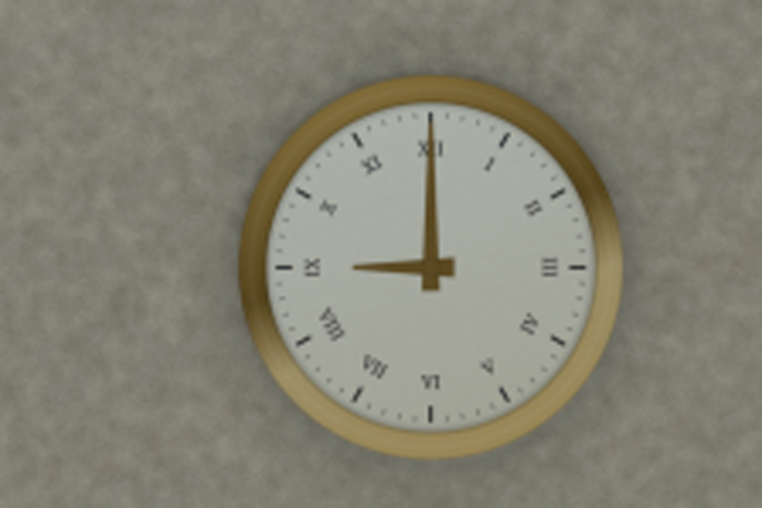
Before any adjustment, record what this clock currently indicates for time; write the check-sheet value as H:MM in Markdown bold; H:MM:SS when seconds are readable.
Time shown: **9:00**
